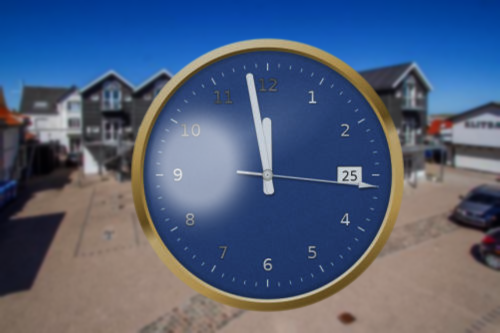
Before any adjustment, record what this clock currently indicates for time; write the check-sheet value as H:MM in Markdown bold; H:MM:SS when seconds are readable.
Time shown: **11:58:16**
